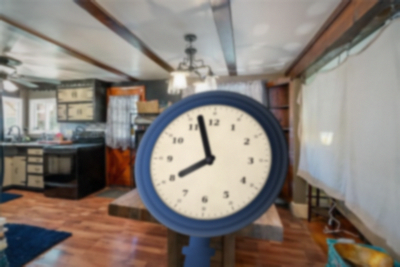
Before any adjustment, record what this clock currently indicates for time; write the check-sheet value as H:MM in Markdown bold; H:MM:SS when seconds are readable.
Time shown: **7:57**
